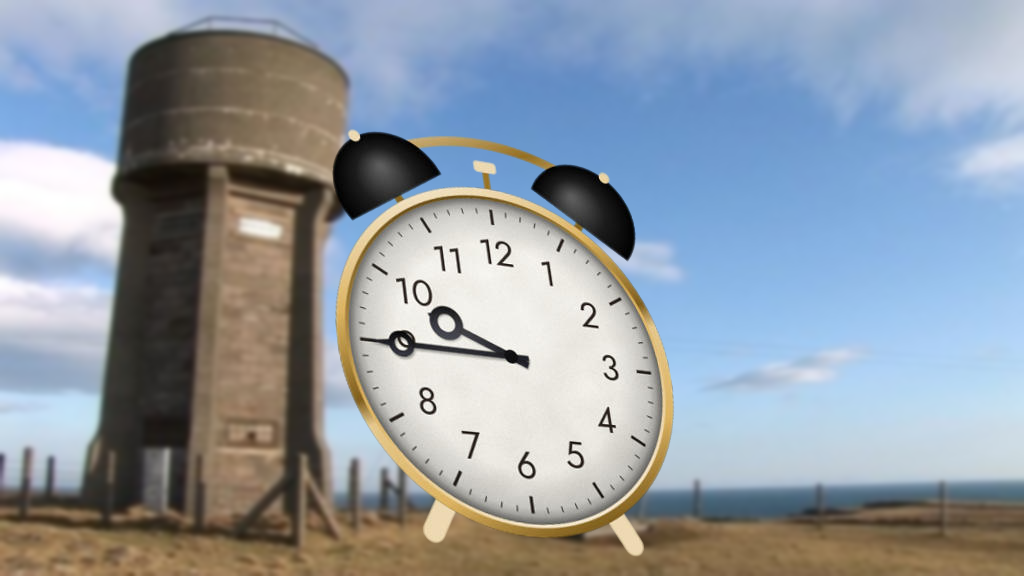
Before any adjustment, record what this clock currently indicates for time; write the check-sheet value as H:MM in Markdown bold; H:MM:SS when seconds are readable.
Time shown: **9:45**
